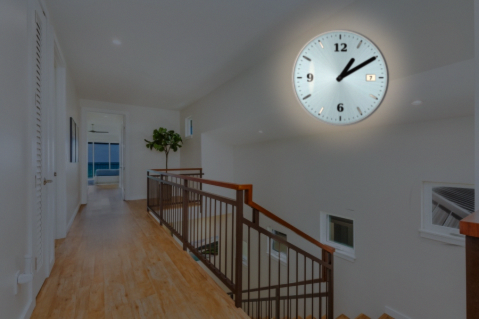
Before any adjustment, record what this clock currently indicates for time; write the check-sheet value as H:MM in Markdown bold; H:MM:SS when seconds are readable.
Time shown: **1:10**
